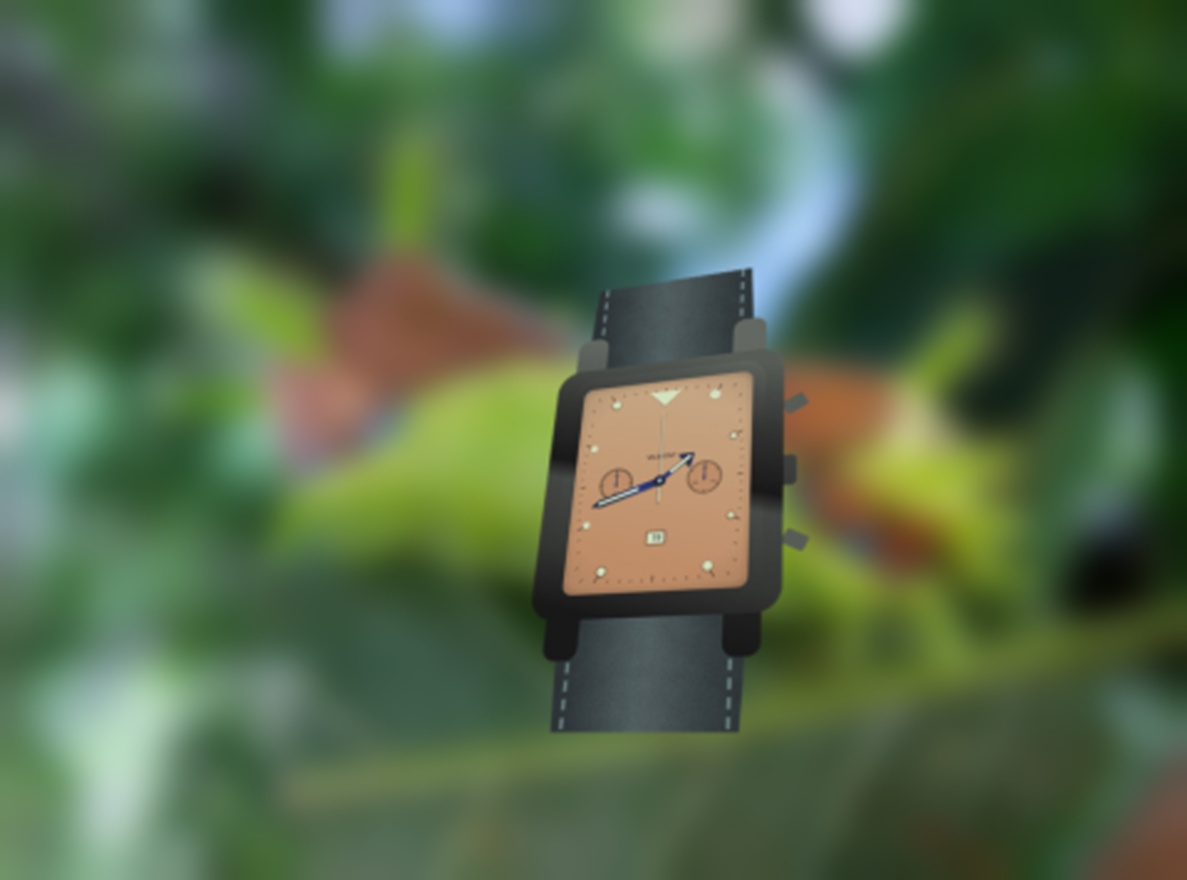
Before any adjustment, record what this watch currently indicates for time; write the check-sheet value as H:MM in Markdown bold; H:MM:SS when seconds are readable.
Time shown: **1:42**
